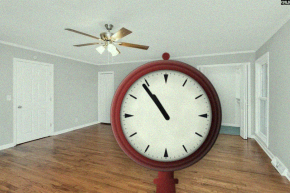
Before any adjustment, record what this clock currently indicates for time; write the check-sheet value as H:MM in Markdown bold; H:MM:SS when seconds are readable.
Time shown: **10:54**
